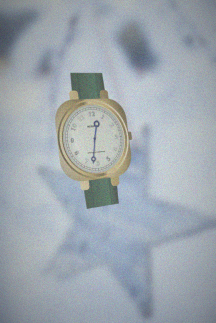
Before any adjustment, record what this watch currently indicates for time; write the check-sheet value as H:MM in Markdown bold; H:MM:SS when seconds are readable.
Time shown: **12:32**
